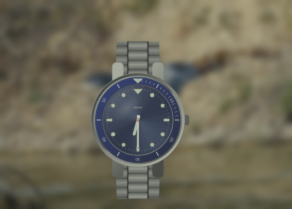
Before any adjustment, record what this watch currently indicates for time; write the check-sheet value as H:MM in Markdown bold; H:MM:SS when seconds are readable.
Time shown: **6:30**
